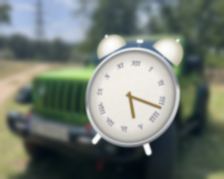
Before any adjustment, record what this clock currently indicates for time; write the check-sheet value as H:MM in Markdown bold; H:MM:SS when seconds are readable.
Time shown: **5:17**
